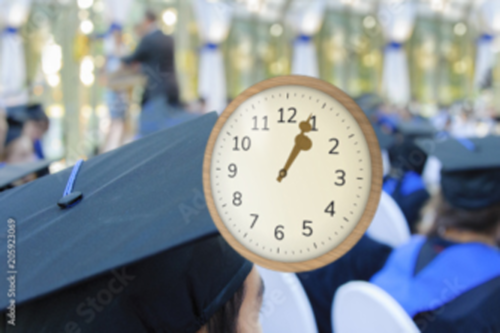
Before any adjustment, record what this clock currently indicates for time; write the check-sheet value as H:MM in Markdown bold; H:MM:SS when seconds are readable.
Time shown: **1:04**
